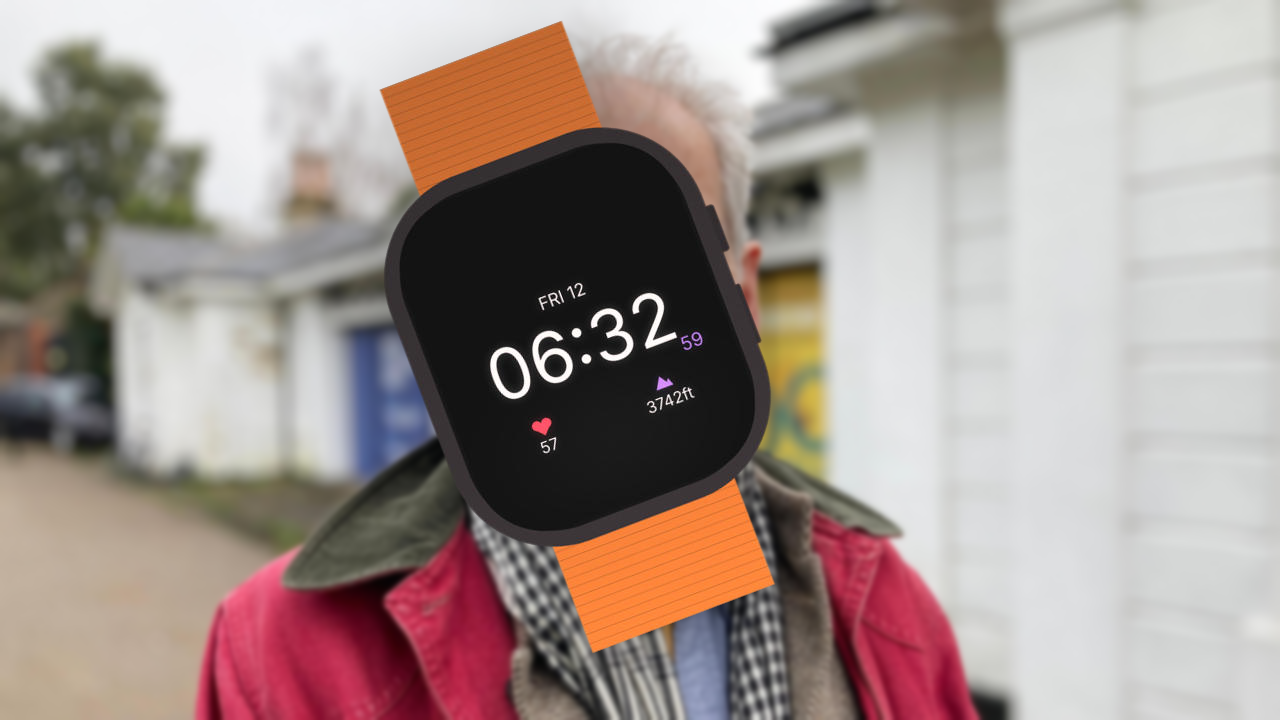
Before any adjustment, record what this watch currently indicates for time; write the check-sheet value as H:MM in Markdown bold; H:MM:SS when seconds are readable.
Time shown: **6:32:59**
